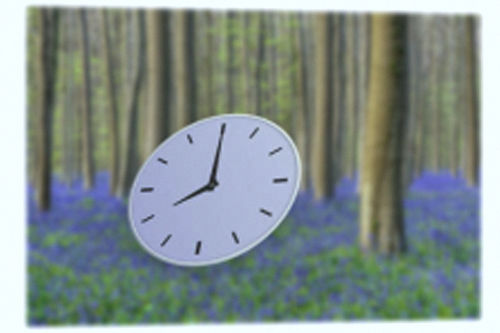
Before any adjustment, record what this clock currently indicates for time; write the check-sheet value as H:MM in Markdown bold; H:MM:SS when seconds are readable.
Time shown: **8:00**
